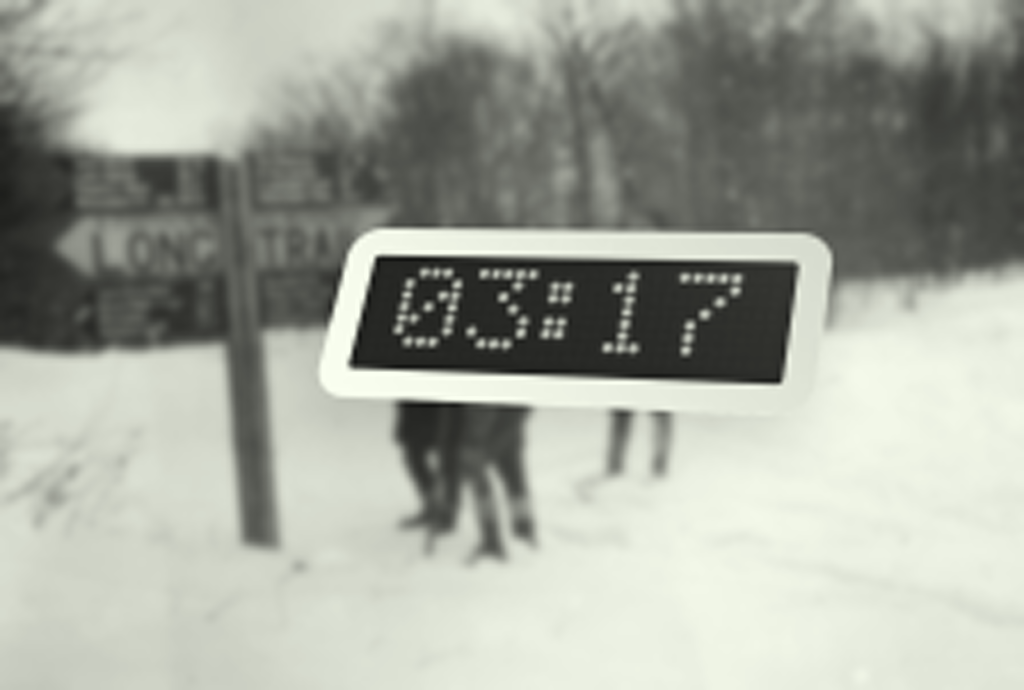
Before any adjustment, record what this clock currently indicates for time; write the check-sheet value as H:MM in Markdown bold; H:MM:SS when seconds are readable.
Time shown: **3:17**
